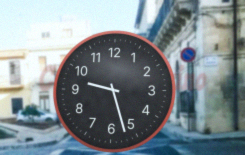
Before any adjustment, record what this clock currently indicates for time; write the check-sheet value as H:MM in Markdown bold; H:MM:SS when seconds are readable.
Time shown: **9:27**
